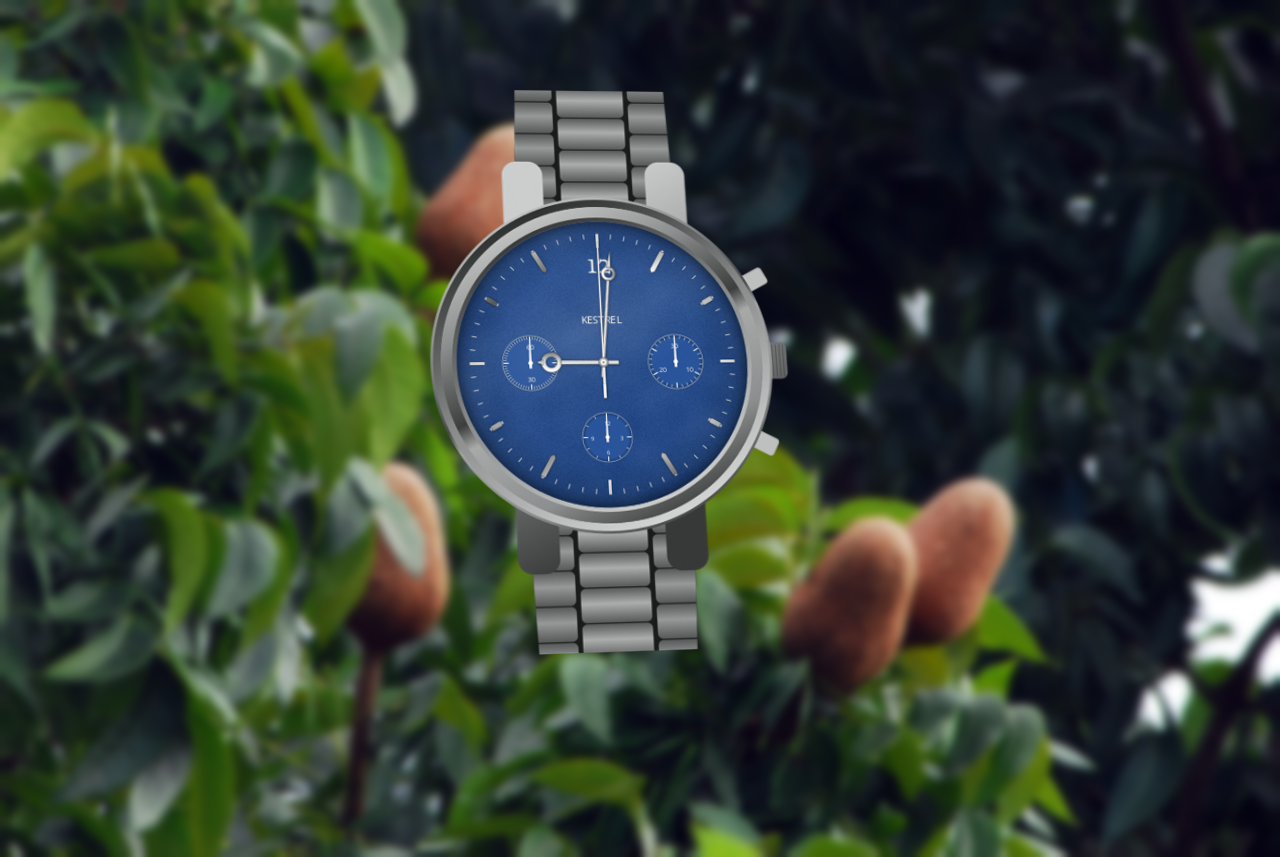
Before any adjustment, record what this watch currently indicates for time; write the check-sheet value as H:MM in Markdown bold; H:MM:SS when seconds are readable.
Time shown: **9:01**
